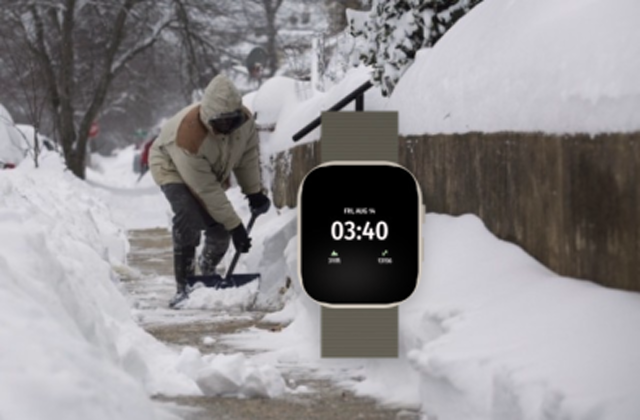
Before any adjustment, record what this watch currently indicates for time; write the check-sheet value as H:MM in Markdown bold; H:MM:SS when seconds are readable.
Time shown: **3:40**
